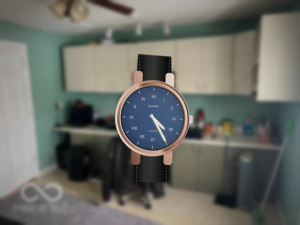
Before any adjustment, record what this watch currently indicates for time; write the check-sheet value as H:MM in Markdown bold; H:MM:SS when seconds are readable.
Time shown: **4:25**
